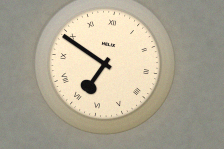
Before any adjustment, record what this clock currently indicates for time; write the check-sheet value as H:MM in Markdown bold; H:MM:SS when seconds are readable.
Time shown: **6:49**
